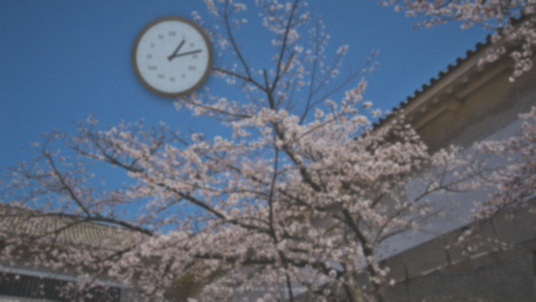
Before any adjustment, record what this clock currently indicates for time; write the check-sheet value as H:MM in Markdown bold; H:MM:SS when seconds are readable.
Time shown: **1:13**
